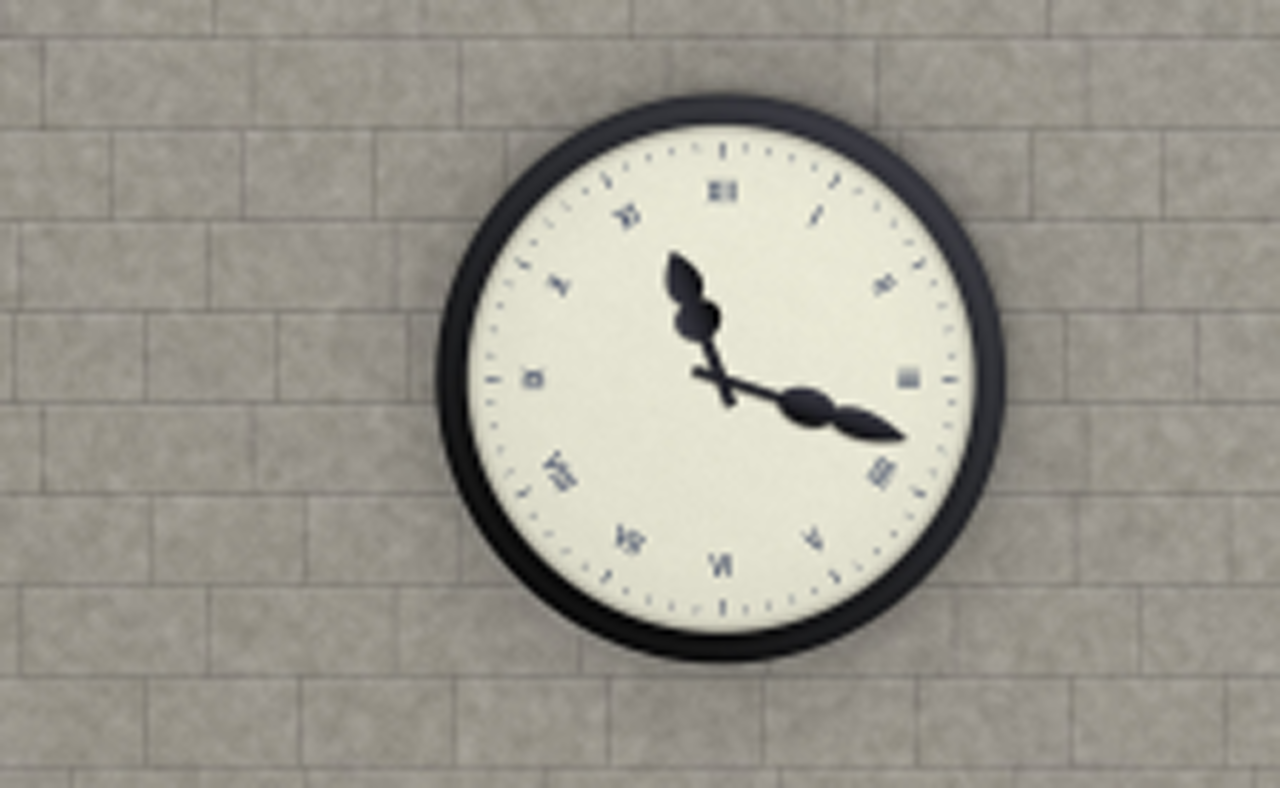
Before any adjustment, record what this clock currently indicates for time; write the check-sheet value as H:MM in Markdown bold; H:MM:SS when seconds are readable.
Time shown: **11:18**
